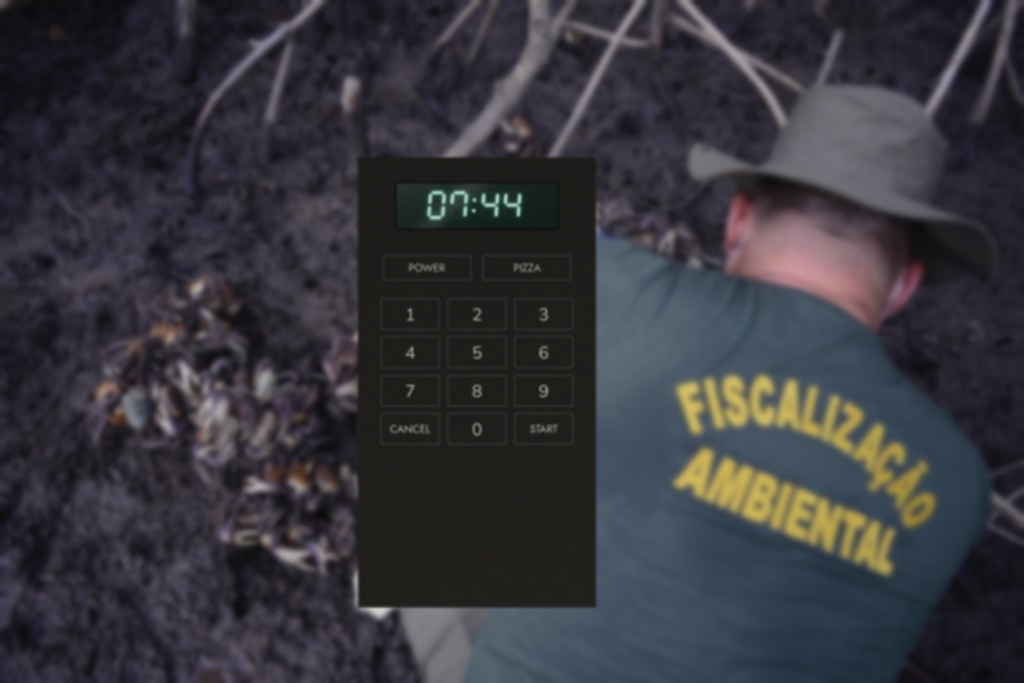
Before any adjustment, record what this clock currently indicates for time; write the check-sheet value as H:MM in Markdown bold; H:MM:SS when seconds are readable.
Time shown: **7:44**
